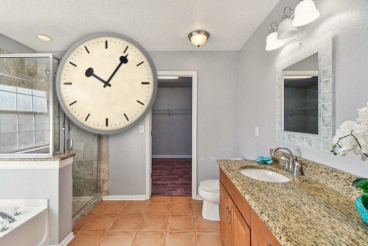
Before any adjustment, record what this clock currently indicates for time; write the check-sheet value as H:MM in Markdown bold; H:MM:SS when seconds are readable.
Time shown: **10:06**
